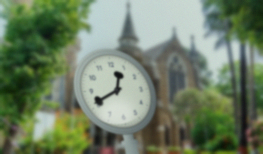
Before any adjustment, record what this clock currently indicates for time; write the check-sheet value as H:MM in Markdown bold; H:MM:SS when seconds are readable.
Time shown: **12:41**
